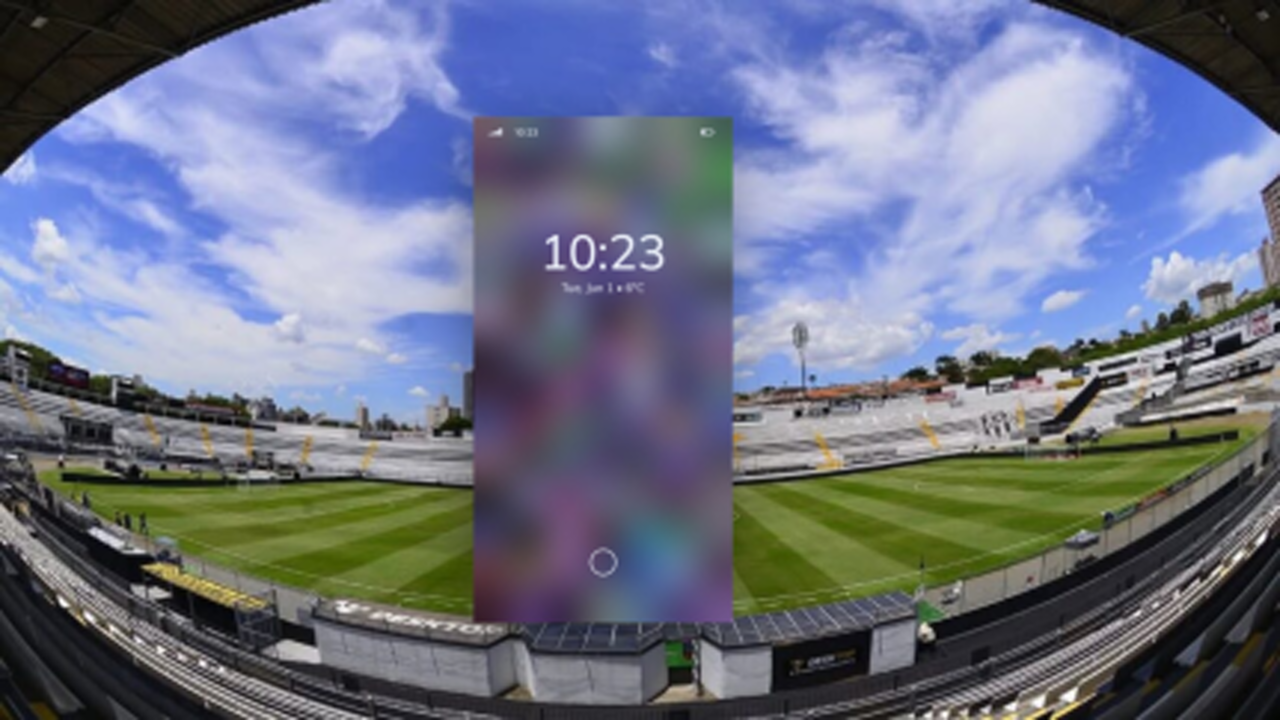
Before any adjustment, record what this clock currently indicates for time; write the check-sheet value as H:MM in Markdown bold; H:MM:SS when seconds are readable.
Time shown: **10:23**
